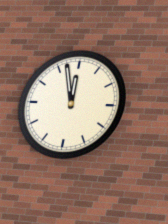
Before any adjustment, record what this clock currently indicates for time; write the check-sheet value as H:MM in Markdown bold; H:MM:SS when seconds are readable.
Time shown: **11:57**
